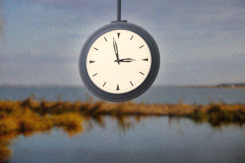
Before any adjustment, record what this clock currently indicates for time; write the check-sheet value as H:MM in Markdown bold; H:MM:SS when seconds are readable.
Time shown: **2:58**
